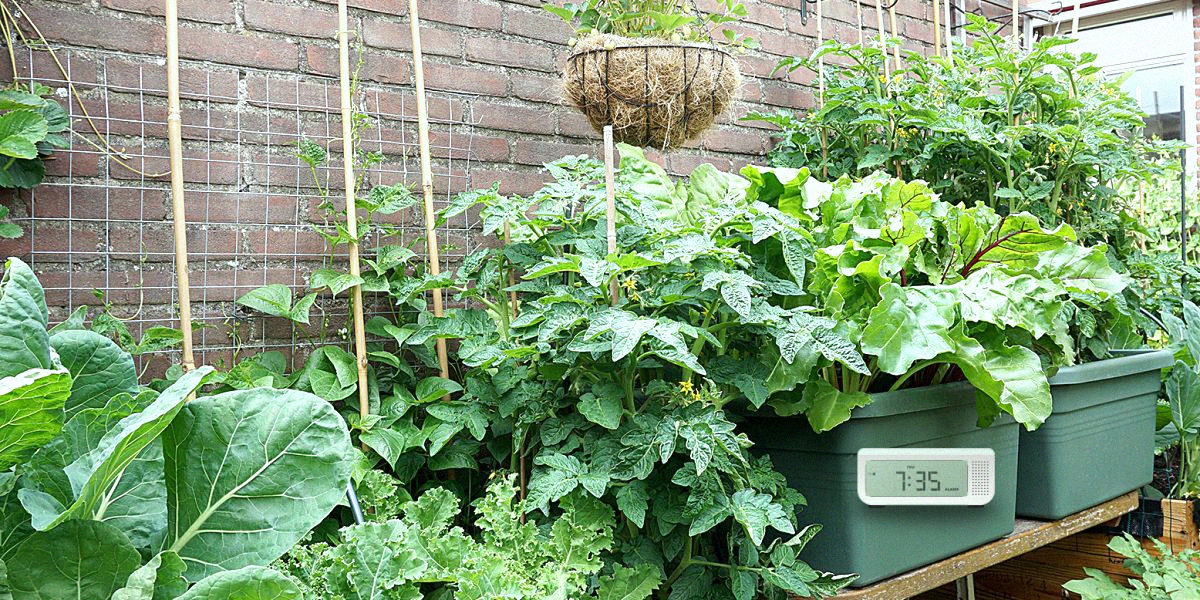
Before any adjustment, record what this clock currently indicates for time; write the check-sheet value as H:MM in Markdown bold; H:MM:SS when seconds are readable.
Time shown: **7:35**
